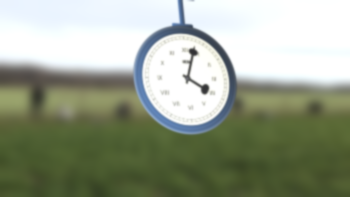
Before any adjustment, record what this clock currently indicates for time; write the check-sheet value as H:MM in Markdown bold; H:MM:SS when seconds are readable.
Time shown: **4:03**
